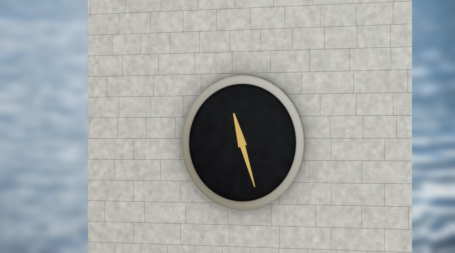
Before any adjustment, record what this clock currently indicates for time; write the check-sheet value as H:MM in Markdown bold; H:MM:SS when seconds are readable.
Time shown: **11:27**
